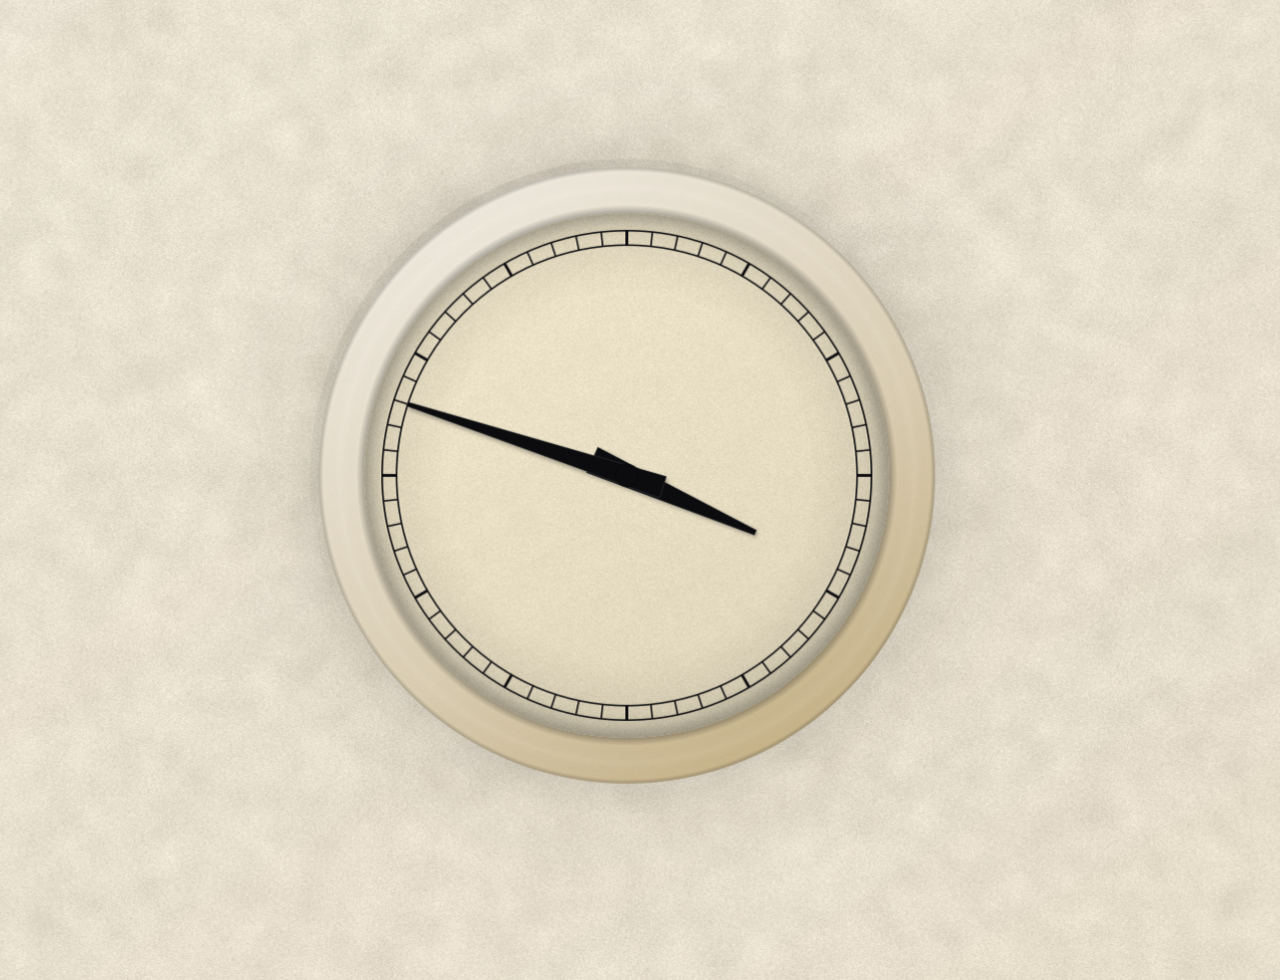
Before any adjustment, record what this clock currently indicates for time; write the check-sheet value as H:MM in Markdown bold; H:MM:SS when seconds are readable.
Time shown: **3:48**
